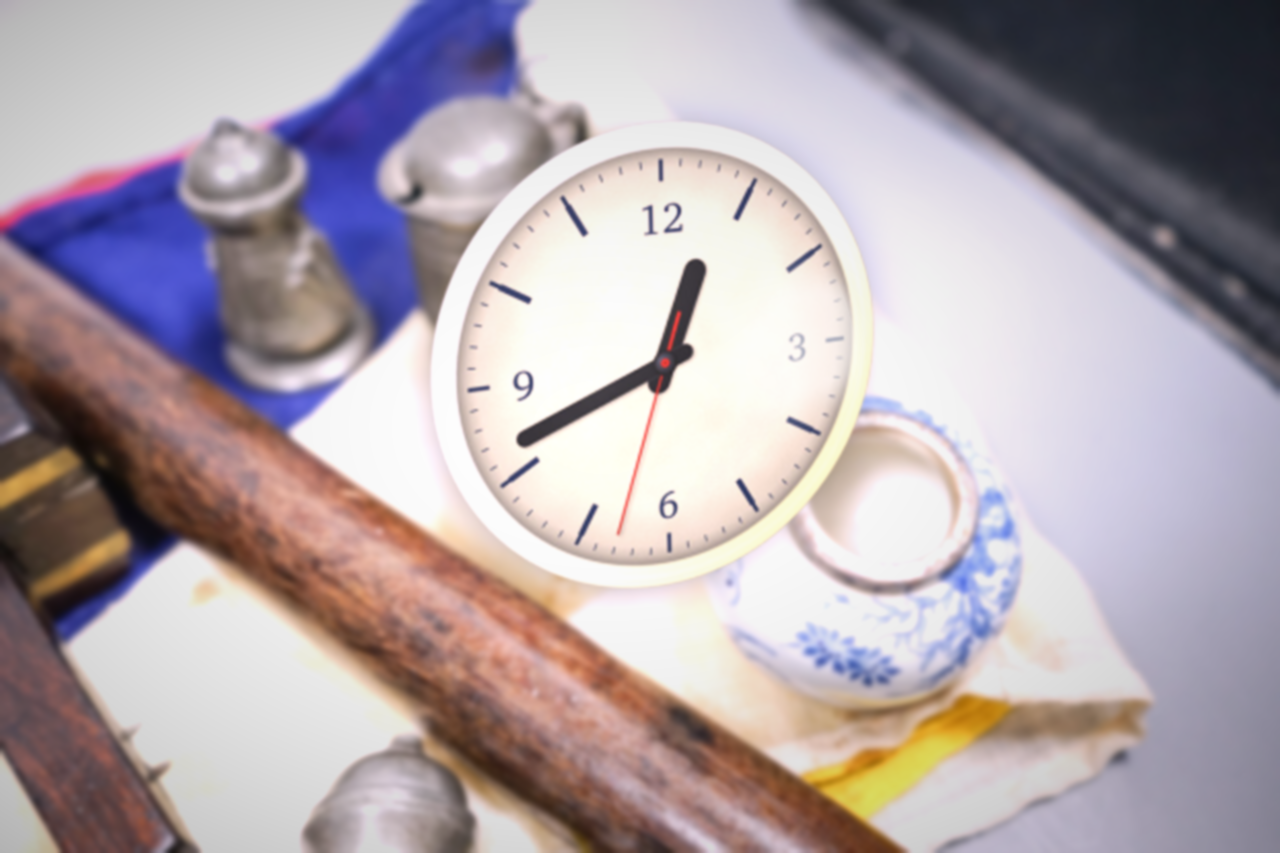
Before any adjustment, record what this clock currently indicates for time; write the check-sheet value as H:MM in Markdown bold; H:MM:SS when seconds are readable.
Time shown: **12:41:33**
